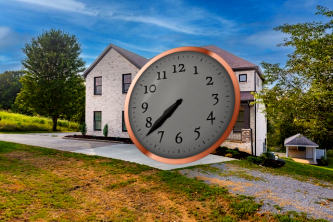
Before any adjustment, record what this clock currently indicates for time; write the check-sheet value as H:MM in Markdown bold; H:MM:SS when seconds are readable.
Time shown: **7:38**
